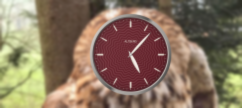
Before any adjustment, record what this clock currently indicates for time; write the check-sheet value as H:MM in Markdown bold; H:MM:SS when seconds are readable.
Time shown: **5:07**
